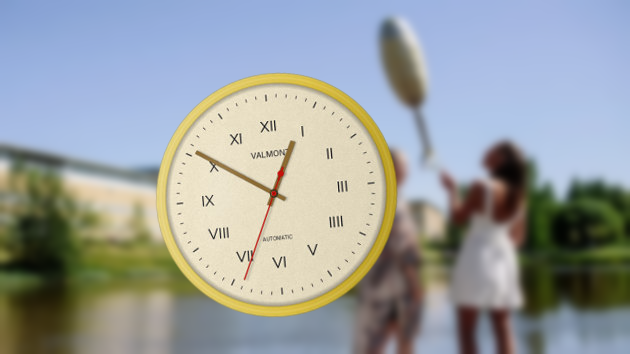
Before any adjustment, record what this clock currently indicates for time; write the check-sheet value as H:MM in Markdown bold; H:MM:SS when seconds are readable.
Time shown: **12:50:34**
